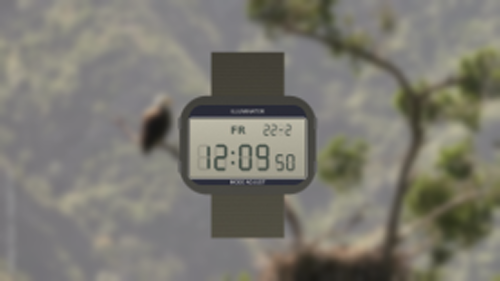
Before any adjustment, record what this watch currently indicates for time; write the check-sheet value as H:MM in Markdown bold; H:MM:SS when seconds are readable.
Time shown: **12:09:50**
